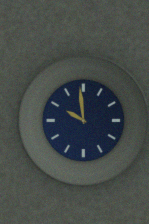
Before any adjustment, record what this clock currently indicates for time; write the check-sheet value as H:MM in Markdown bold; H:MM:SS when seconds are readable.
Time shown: **9:59**
